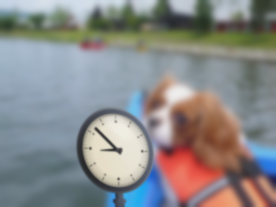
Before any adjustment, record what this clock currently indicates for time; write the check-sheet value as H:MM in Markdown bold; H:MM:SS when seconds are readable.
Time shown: **8:52**
